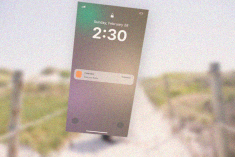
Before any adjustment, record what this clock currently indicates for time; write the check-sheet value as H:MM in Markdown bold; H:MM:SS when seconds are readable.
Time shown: **2:30**
